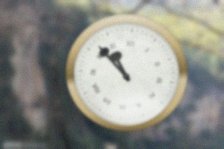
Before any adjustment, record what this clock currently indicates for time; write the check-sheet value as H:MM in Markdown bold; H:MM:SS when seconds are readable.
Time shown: **10:52**
